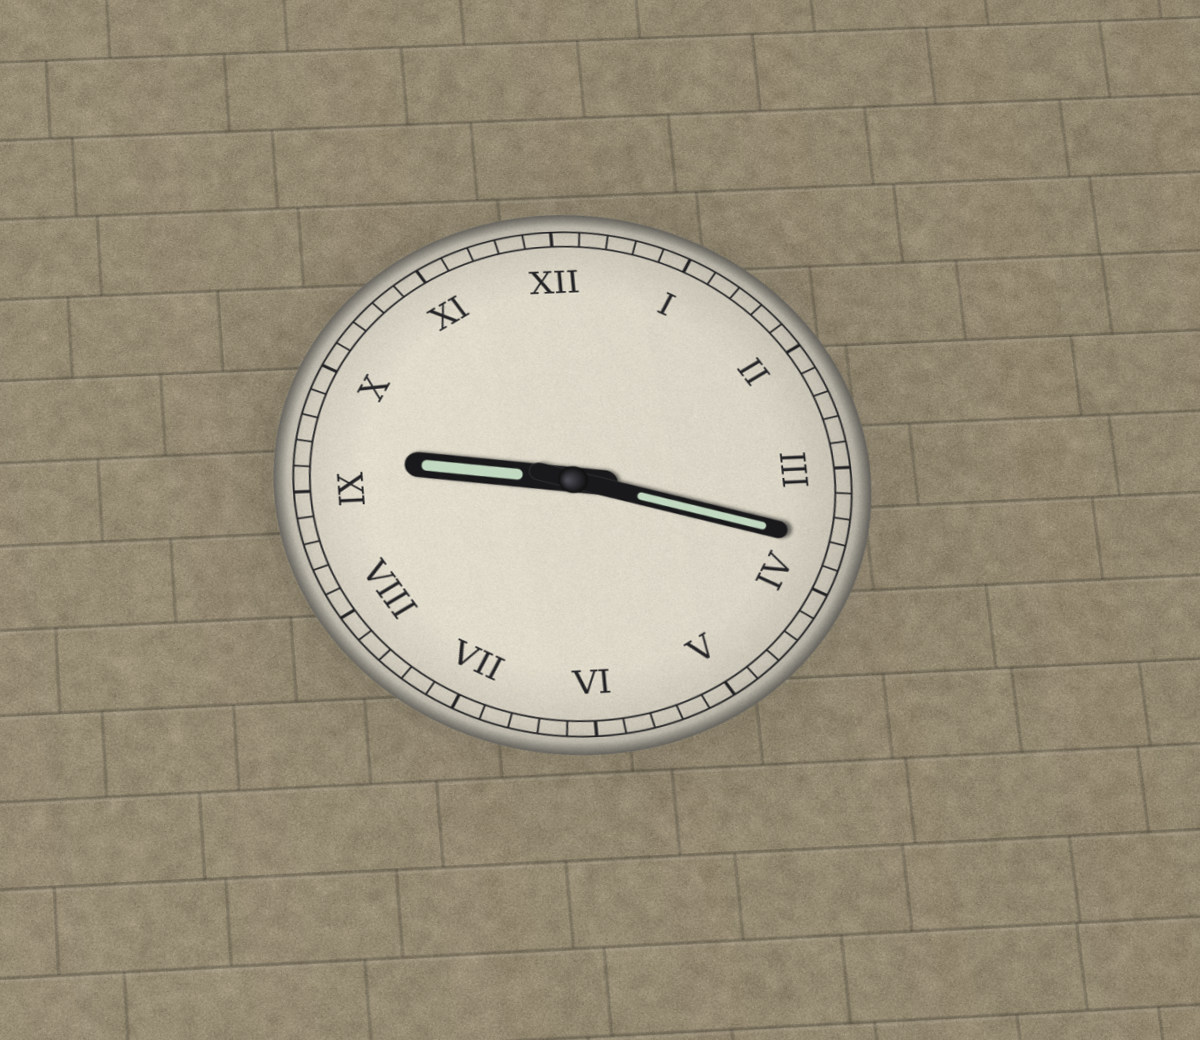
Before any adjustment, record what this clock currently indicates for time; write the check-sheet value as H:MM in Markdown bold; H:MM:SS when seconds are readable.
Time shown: **9:18**
